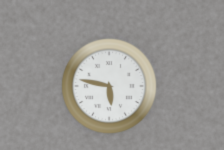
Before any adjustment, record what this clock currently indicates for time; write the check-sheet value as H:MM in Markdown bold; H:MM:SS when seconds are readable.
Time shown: **5:47**
